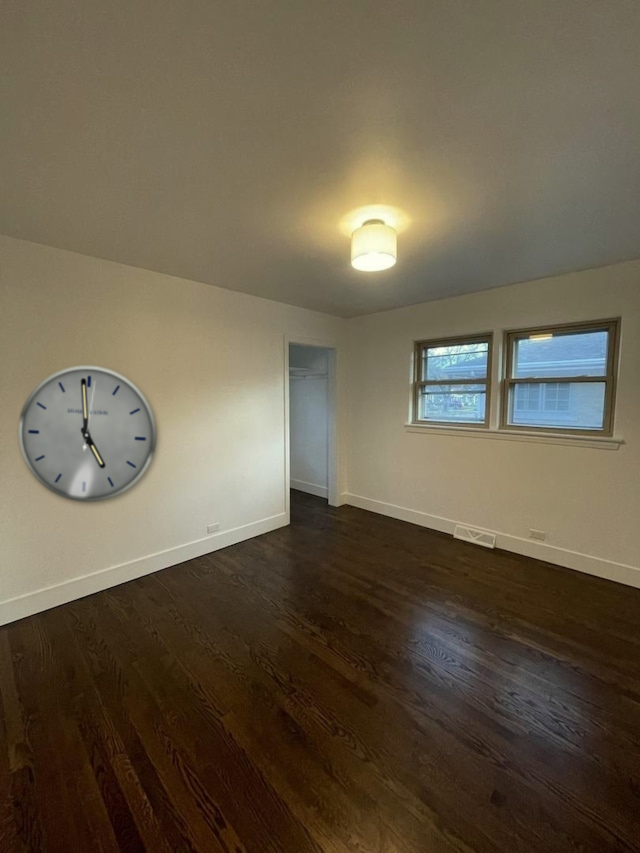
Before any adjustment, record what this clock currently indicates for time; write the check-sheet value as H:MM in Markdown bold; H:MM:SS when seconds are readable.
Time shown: **4:59:01**
